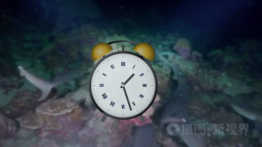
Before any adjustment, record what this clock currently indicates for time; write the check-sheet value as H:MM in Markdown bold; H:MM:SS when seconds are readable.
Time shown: **1:27**
